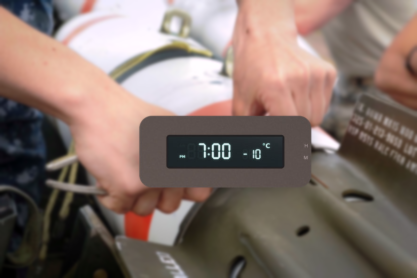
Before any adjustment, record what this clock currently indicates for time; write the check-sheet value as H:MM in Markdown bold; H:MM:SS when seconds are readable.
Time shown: **7:00**
